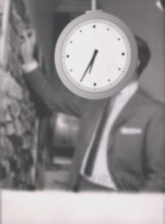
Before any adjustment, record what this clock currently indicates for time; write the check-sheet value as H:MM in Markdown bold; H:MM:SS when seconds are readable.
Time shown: **6:35**
